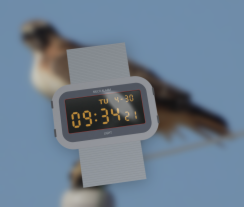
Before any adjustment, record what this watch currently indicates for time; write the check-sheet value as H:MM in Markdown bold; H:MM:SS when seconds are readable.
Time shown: **9:34:21**
